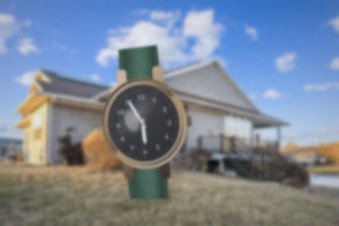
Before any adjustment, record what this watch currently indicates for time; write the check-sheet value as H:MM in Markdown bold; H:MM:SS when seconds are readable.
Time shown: **5:55**
